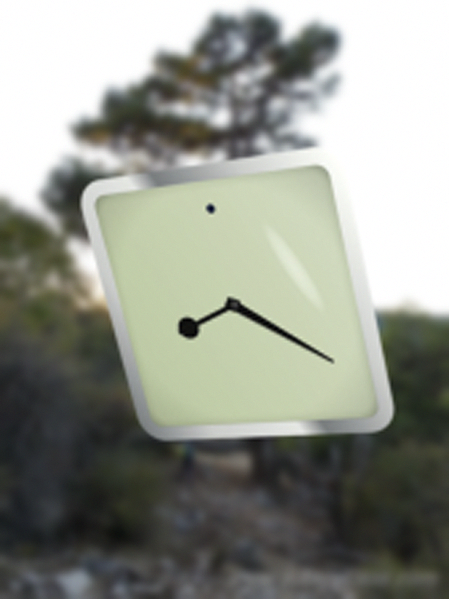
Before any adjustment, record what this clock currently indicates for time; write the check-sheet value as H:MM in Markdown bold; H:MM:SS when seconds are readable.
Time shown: **8:21**
